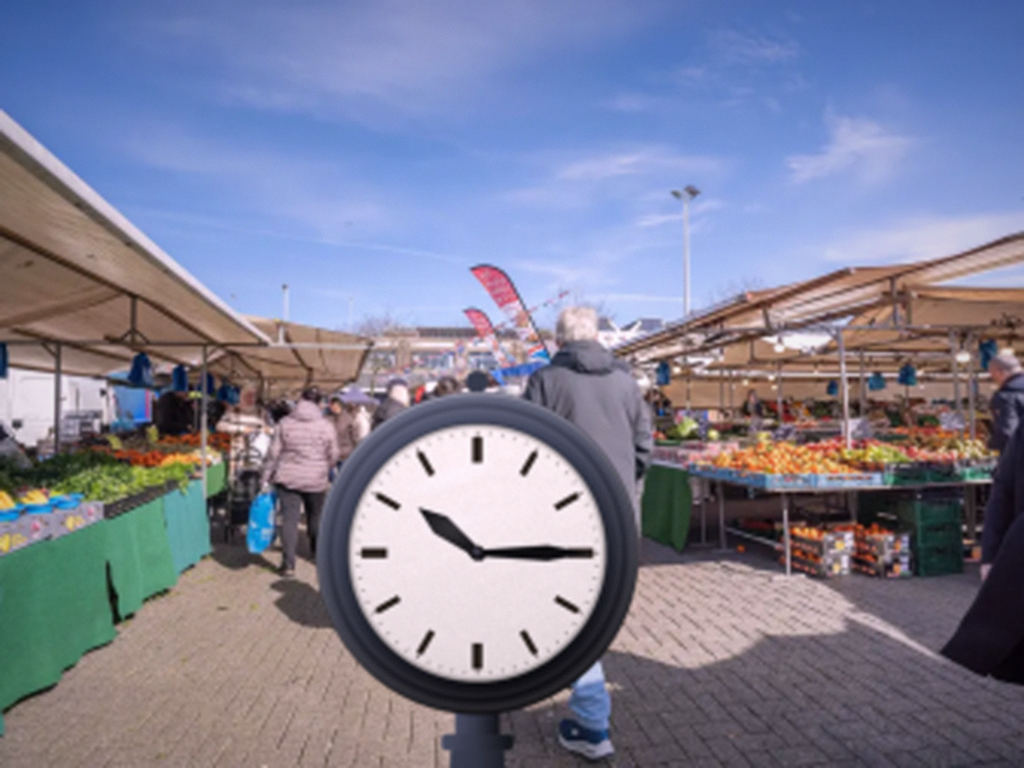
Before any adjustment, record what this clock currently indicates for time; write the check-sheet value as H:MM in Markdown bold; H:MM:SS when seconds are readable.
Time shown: **10:15**
